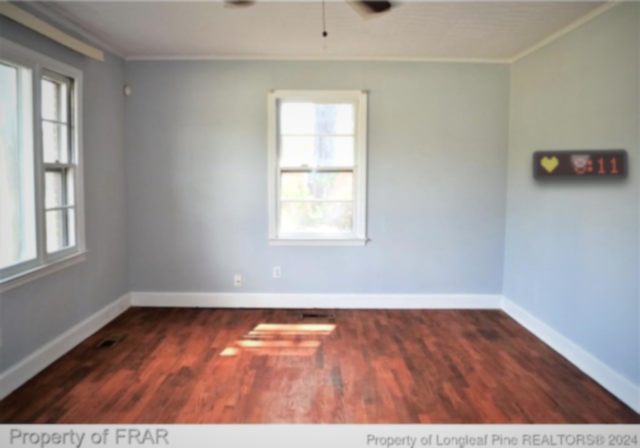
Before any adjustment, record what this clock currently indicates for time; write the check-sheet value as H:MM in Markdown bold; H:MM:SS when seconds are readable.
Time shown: **8:11**
